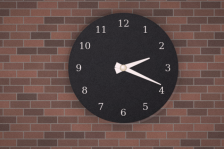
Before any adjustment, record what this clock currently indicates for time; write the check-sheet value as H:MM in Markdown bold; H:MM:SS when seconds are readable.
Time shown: **2:19**
